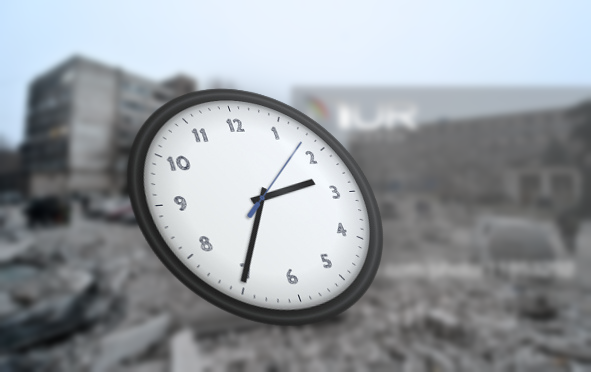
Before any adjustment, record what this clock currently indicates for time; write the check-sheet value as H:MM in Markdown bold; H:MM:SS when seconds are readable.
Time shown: **2:35:08**
